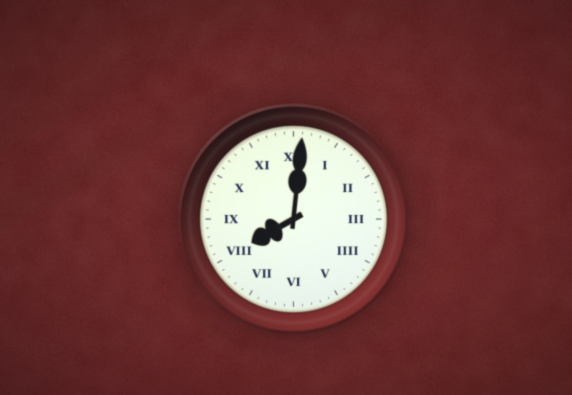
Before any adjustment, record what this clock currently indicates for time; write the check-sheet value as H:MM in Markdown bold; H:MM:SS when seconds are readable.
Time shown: **8:01**
